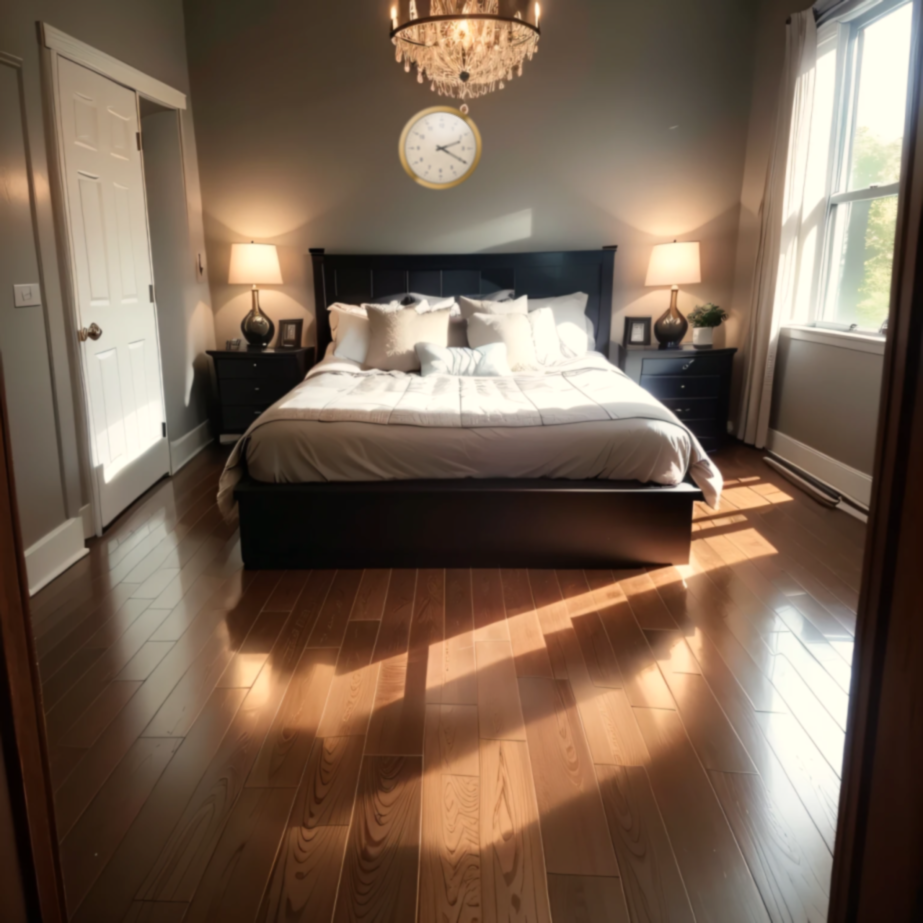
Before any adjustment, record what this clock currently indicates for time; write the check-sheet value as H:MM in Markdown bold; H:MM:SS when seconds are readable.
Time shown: **2:20**
